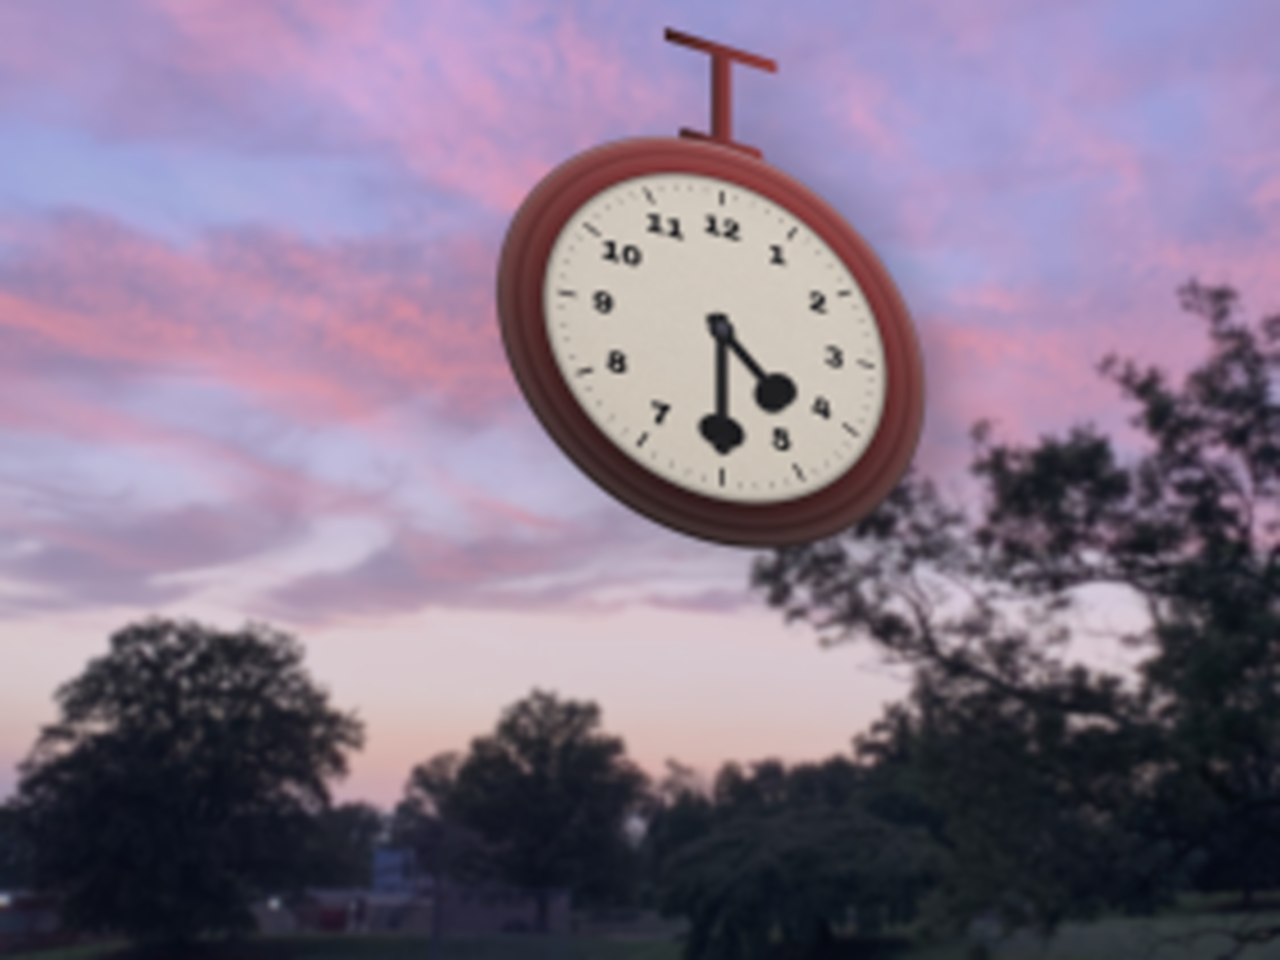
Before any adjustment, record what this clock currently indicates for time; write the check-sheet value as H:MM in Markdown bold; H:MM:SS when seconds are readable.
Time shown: **4:30**
